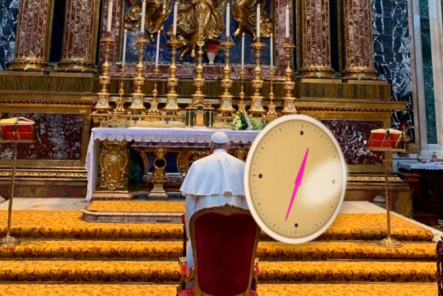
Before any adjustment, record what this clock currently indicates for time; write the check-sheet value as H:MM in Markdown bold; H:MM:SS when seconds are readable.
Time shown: **12:33**
